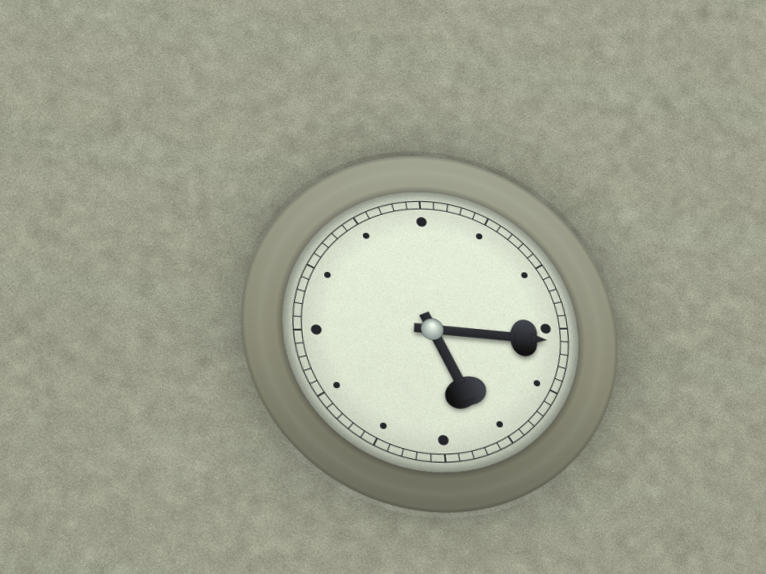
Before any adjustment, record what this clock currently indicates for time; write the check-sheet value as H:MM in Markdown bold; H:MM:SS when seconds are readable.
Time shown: **5:16**
